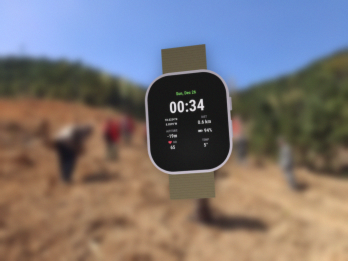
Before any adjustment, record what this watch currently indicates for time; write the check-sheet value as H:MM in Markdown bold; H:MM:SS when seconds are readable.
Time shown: **0:34**
